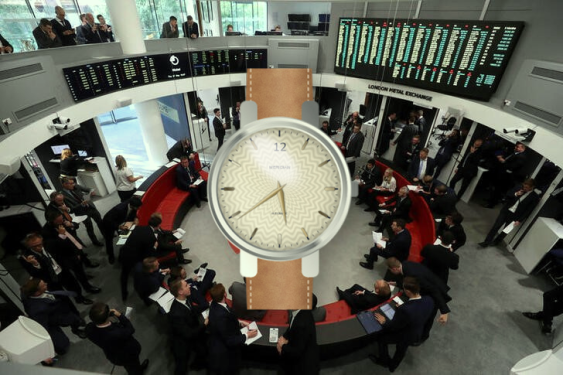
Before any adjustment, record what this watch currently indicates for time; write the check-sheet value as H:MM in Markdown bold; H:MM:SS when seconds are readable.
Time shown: **5:39**
